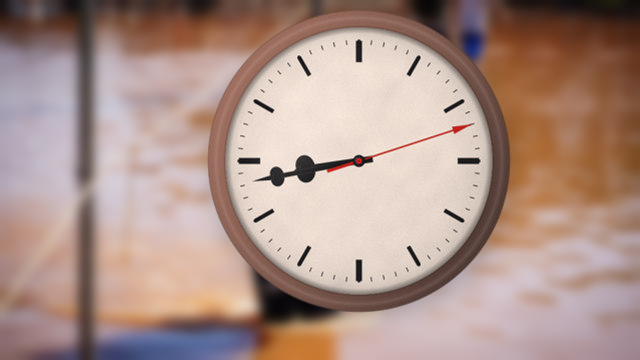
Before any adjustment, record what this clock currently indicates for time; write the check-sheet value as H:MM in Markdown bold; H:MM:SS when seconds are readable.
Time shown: **8:43:12**
